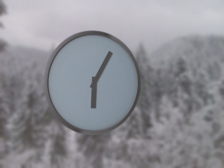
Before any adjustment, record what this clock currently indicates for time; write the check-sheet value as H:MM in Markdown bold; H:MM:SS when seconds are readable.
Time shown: **6:05**
